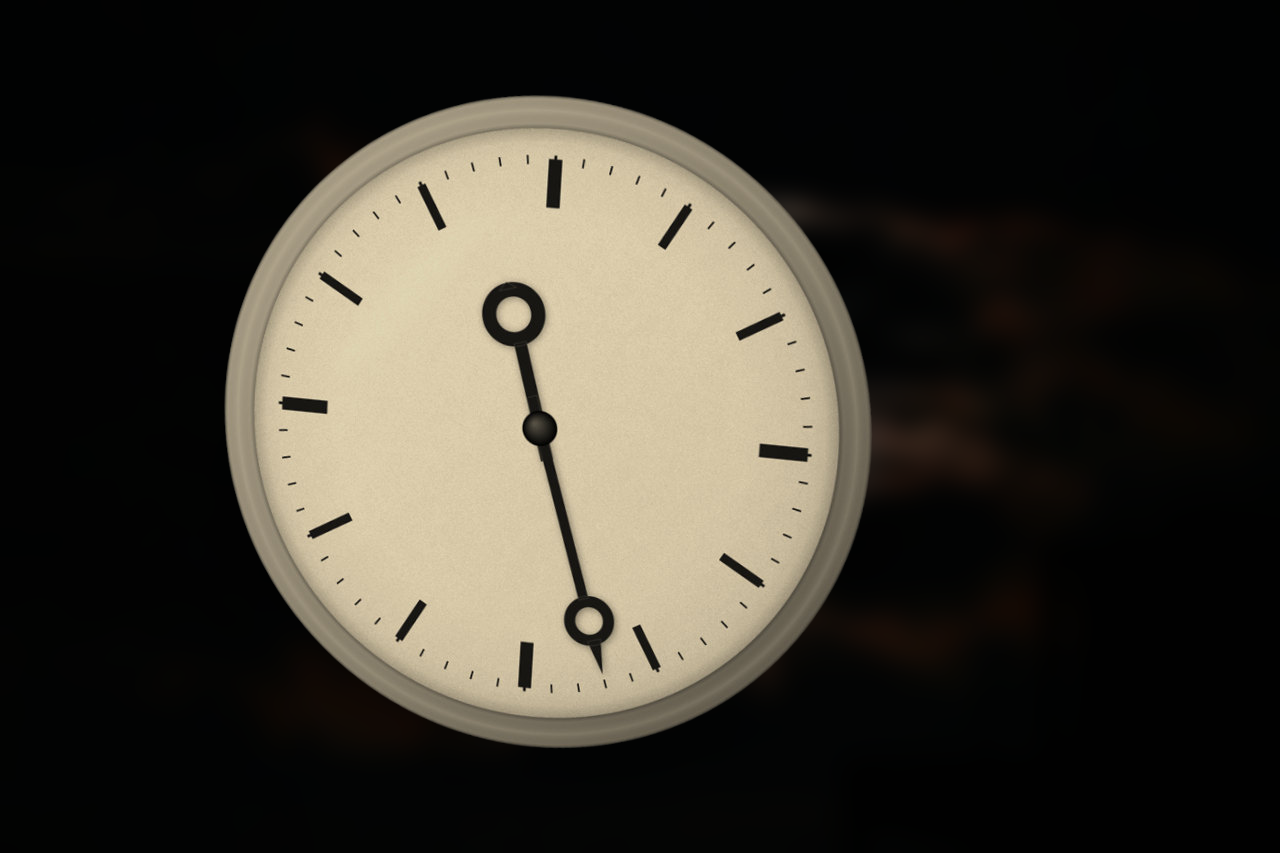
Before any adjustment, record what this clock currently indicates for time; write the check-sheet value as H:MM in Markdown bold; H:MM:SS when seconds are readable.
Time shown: **11:27**
